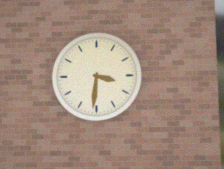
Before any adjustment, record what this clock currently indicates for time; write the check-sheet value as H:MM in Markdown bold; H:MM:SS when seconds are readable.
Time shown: **3:31**
